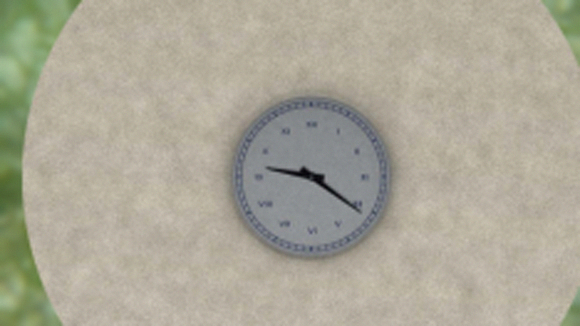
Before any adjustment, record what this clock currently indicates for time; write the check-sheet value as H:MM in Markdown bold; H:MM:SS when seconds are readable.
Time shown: **9:21**
